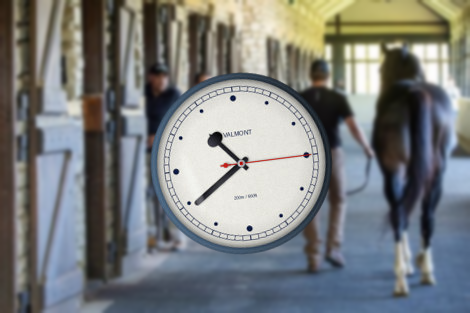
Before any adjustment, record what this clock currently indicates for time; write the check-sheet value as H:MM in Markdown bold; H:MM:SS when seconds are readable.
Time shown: **10:39:15**
